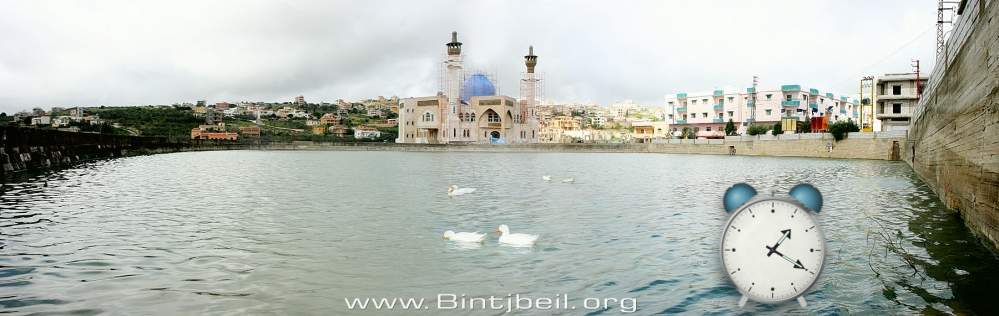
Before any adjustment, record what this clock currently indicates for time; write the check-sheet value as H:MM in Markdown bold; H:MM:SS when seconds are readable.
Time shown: **1:20**
